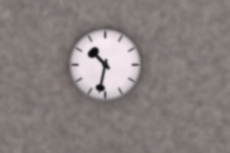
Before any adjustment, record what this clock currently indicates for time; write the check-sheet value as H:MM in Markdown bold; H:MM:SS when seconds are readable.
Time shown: **10:32**
